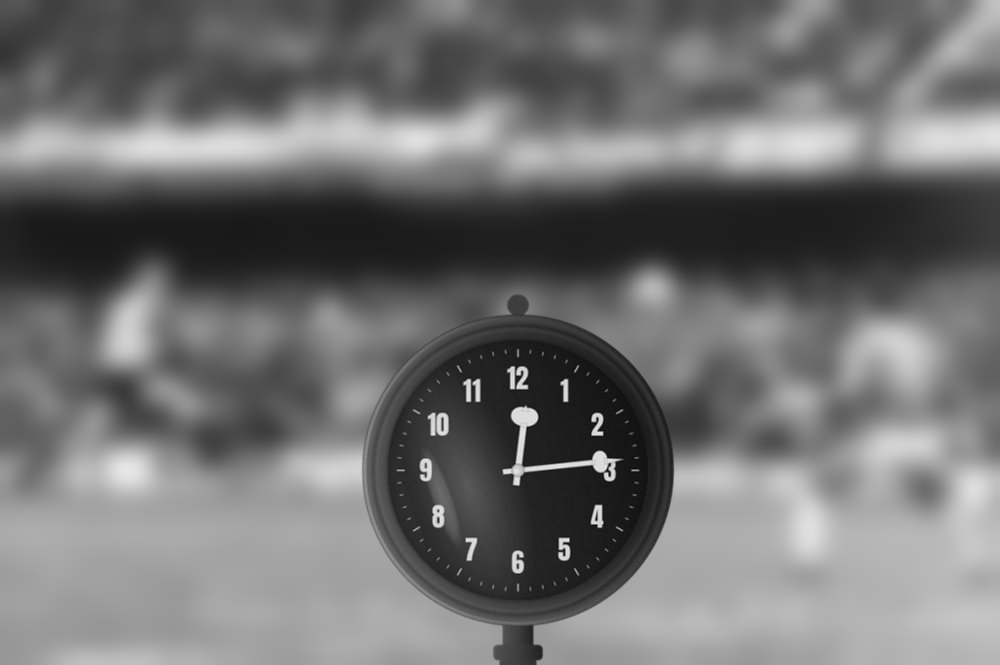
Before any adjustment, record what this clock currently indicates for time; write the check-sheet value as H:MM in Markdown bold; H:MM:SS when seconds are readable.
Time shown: **12:14**
